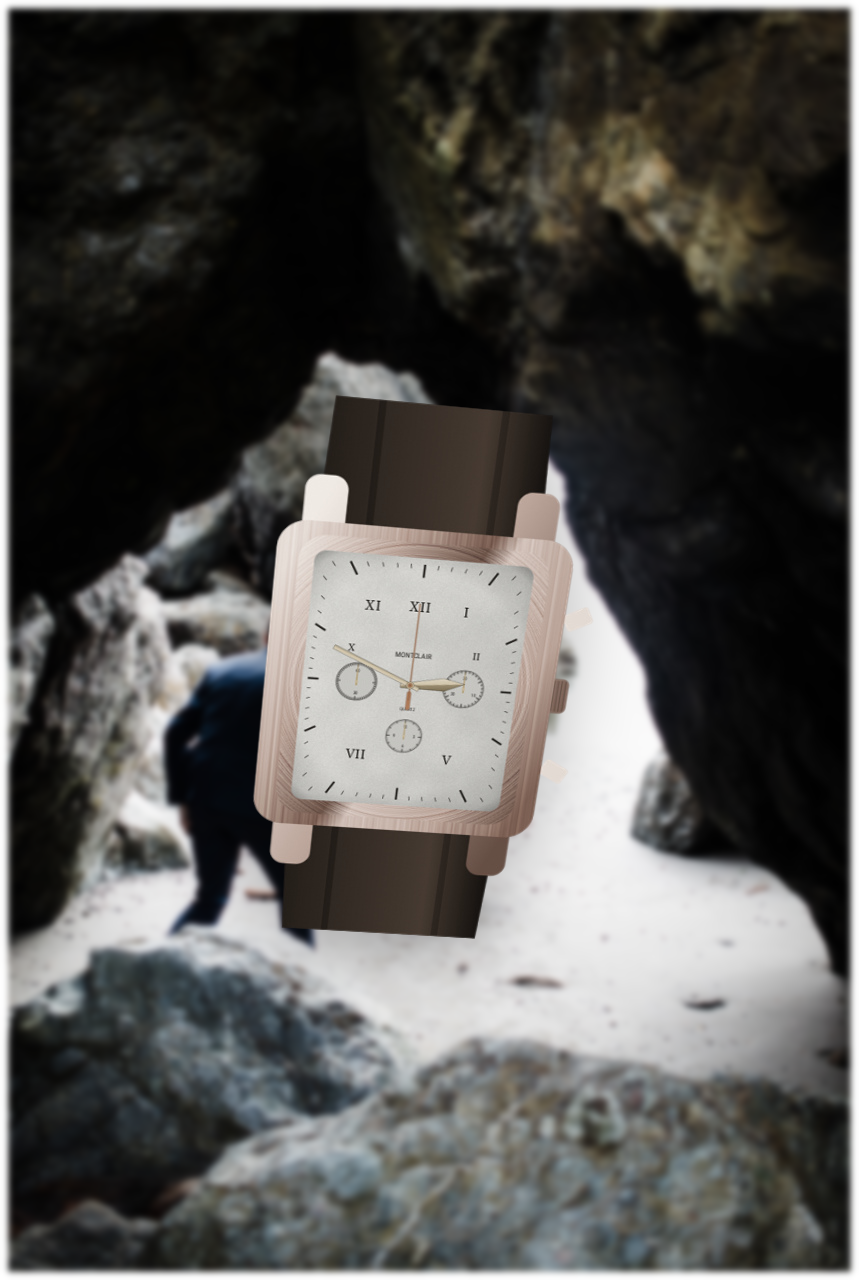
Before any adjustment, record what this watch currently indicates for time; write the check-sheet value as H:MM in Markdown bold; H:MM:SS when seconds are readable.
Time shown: **2:49**
